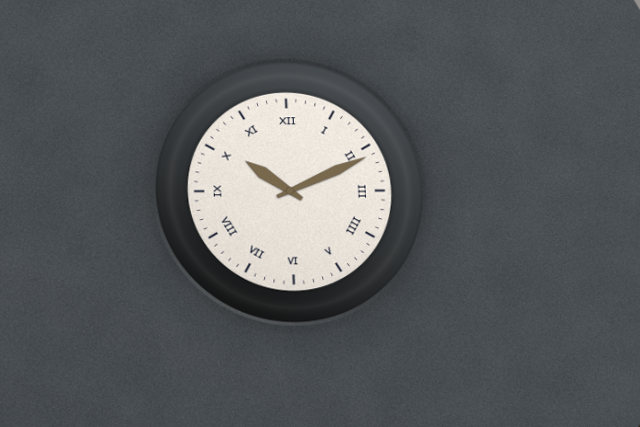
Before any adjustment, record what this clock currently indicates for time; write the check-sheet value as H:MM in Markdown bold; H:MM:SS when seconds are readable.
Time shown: **10:11**
